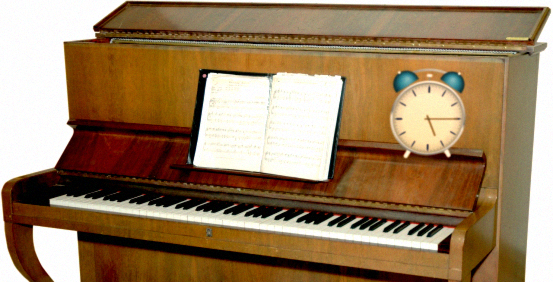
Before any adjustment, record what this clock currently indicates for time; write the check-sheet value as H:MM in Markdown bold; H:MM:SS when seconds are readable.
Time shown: **5:15**
